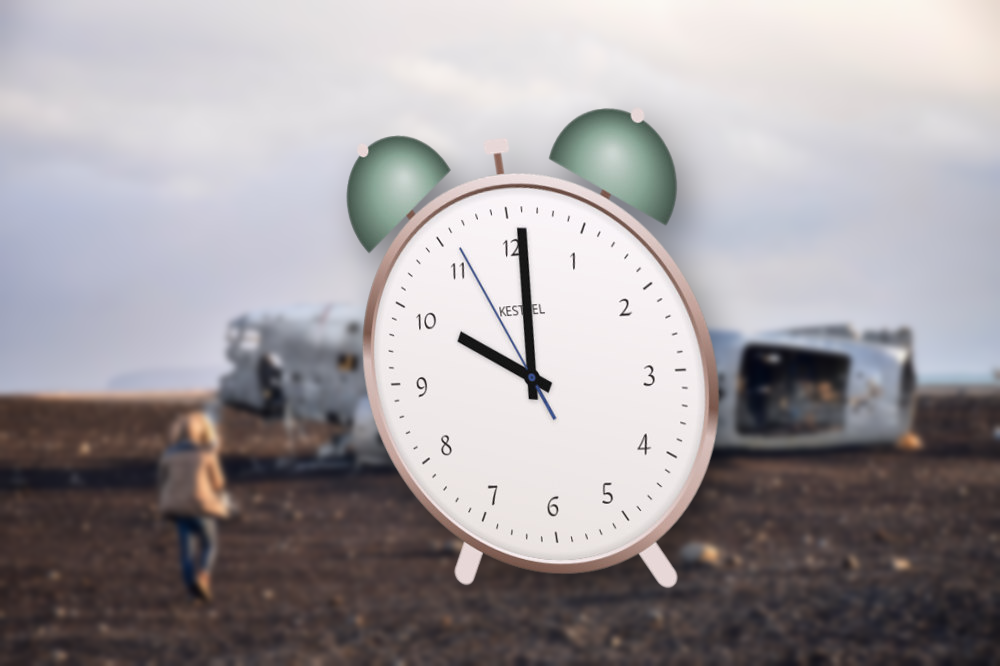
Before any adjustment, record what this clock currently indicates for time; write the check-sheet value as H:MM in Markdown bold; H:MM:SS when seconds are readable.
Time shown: **10:00:56**
